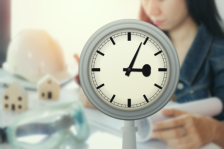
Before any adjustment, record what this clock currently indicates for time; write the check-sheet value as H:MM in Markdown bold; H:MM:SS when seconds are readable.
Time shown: **3:04**
